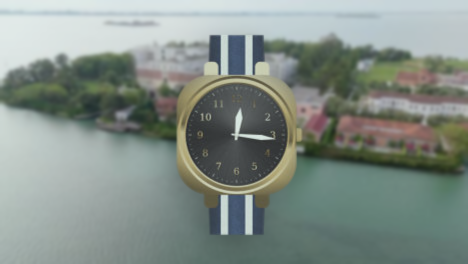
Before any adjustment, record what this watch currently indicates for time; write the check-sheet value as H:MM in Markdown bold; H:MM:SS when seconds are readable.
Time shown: **12:16**
